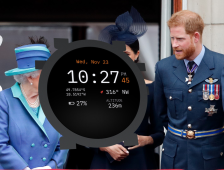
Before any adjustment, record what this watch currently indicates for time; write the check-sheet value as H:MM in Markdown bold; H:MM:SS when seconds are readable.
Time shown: **10:27:45**
